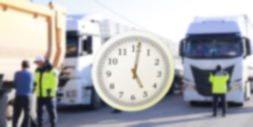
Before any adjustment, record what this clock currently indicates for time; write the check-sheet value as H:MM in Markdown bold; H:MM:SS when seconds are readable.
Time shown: **5:01**
